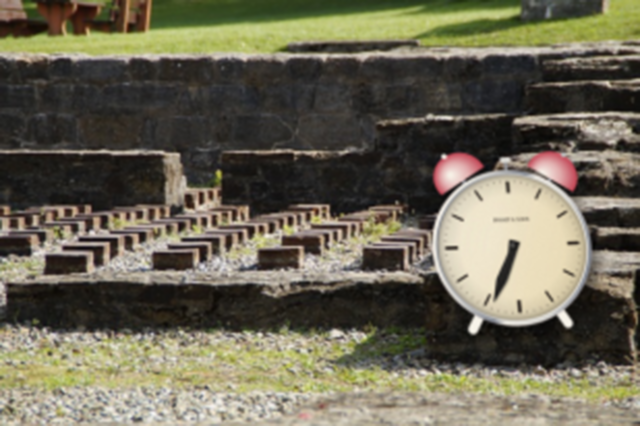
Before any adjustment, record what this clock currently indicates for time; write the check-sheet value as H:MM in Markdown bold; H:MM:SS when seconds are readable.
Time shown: **6:34**
